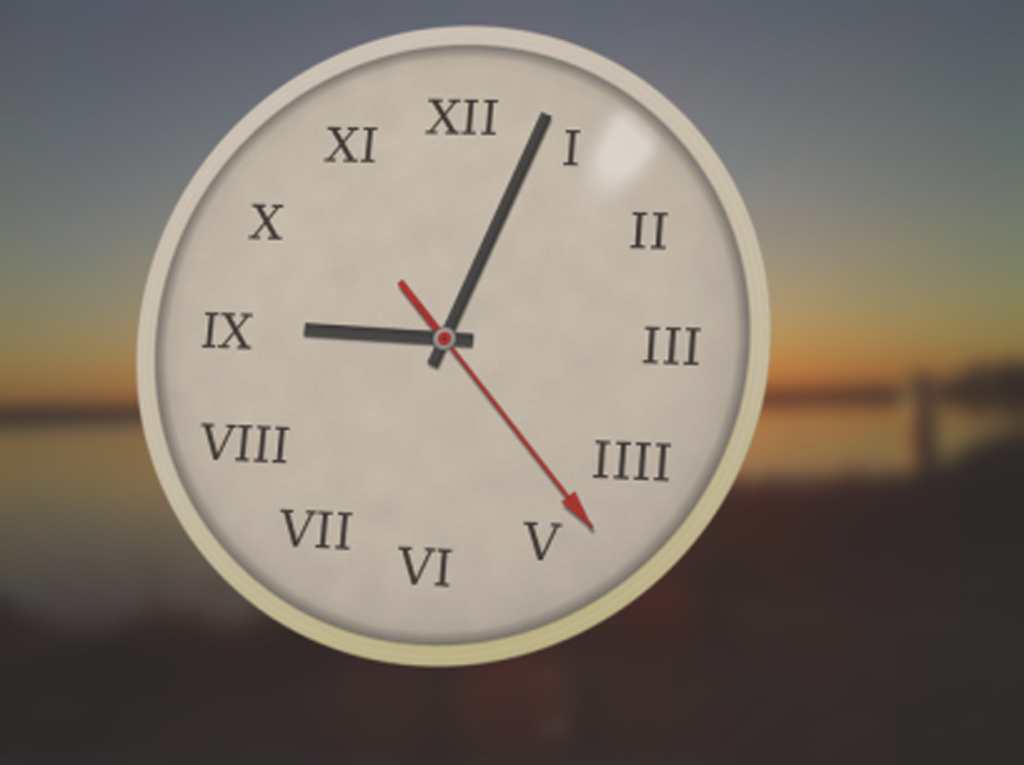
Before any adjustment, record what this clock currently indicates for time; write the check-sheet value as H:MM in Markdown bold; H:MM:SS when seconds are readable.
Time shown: **9:03:23**
